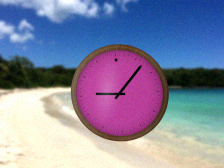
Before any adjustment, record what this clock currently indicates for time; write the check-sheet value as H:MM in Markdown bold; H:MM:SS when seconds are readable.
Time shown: **9:07**
